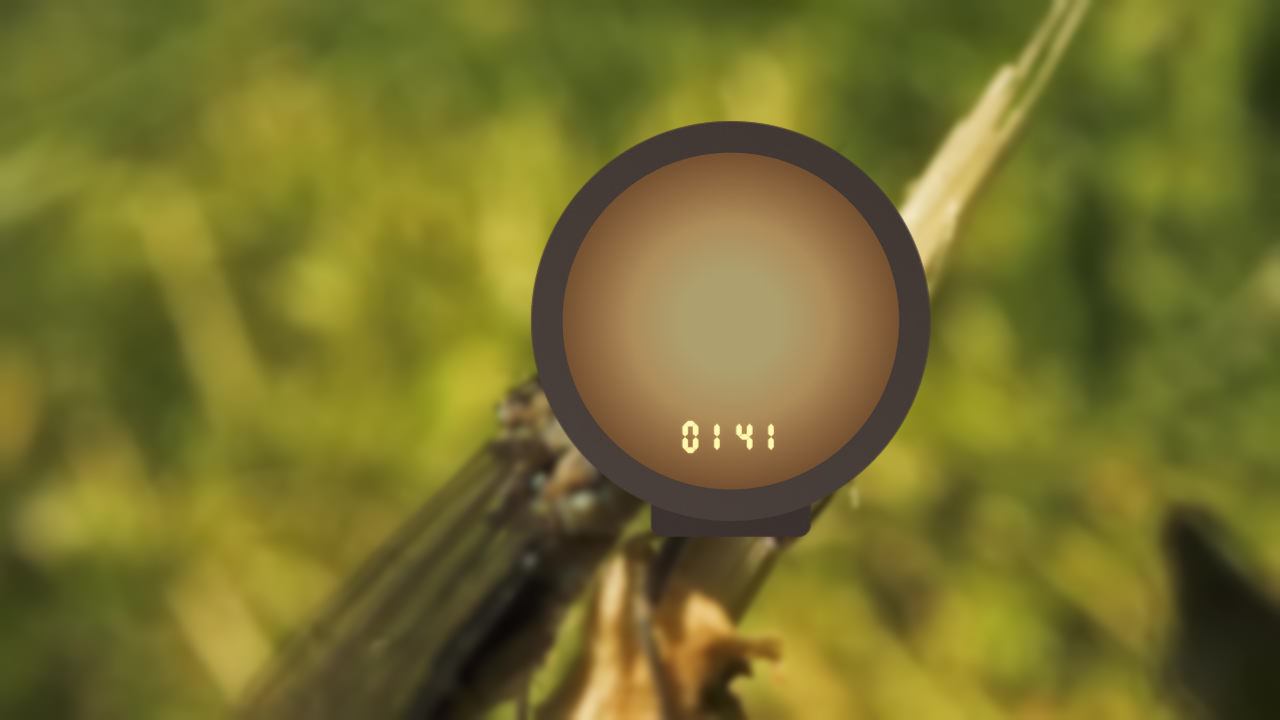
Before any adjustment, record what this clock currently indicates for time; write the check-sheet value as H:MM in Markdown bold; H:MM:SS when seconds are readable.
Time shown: **1:41**
